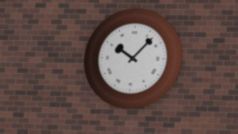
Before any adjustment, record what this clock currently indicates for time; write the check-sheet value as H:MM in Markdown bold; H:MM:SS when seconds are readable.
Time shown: **10:07**
